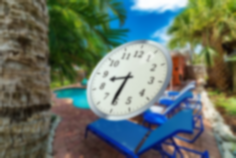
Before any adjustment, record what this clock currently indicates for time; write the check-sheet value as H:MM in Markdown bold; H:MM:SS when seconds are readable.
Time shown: **8:31**
